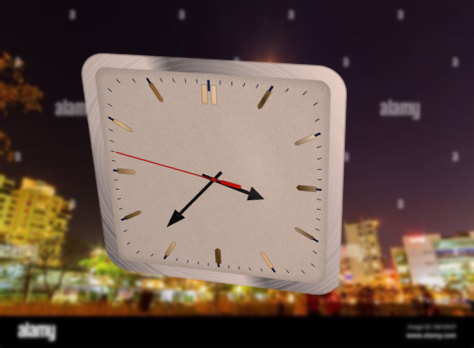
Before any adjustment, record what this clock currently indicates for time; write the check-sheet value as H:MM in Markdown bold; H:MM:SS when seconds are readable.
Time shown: **3:36:47**
